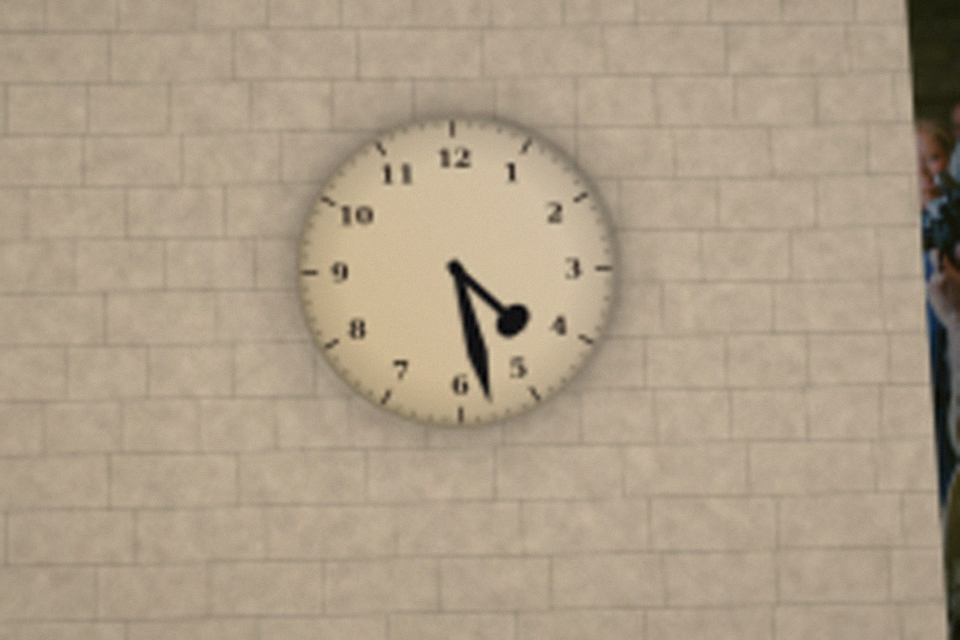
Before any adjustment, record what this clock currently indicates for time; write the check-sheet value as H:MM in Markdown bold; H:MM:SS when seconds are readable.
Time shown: **4:28**
